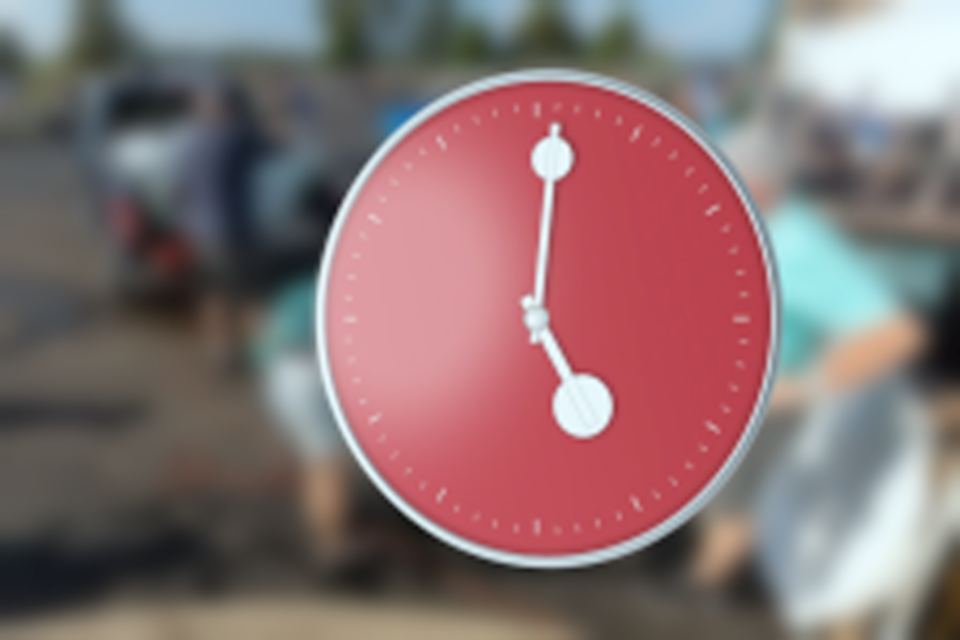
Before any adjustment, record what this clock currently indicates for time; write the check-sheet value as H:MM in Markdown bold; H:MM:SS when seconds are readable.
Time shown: **5:01**
